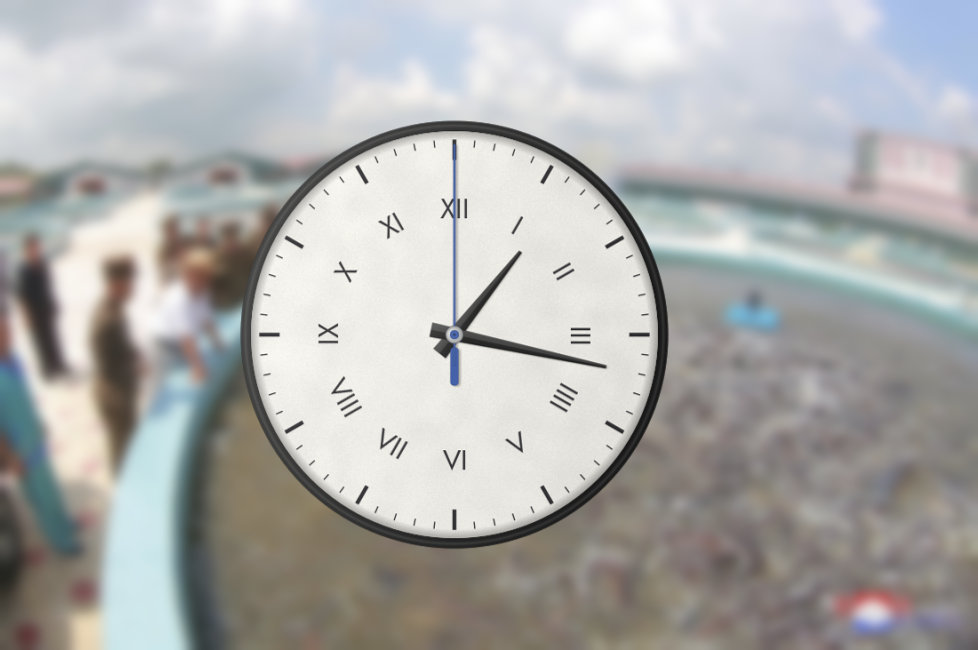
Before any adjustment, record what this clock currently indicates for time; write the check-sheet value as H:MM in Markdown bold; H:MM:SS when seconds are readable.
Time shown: **1:17:00**
